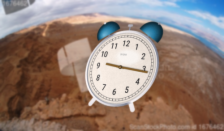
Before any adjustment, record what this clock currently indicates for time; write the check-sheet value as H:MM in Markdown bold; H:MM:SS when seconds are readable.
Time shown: **9:16**
